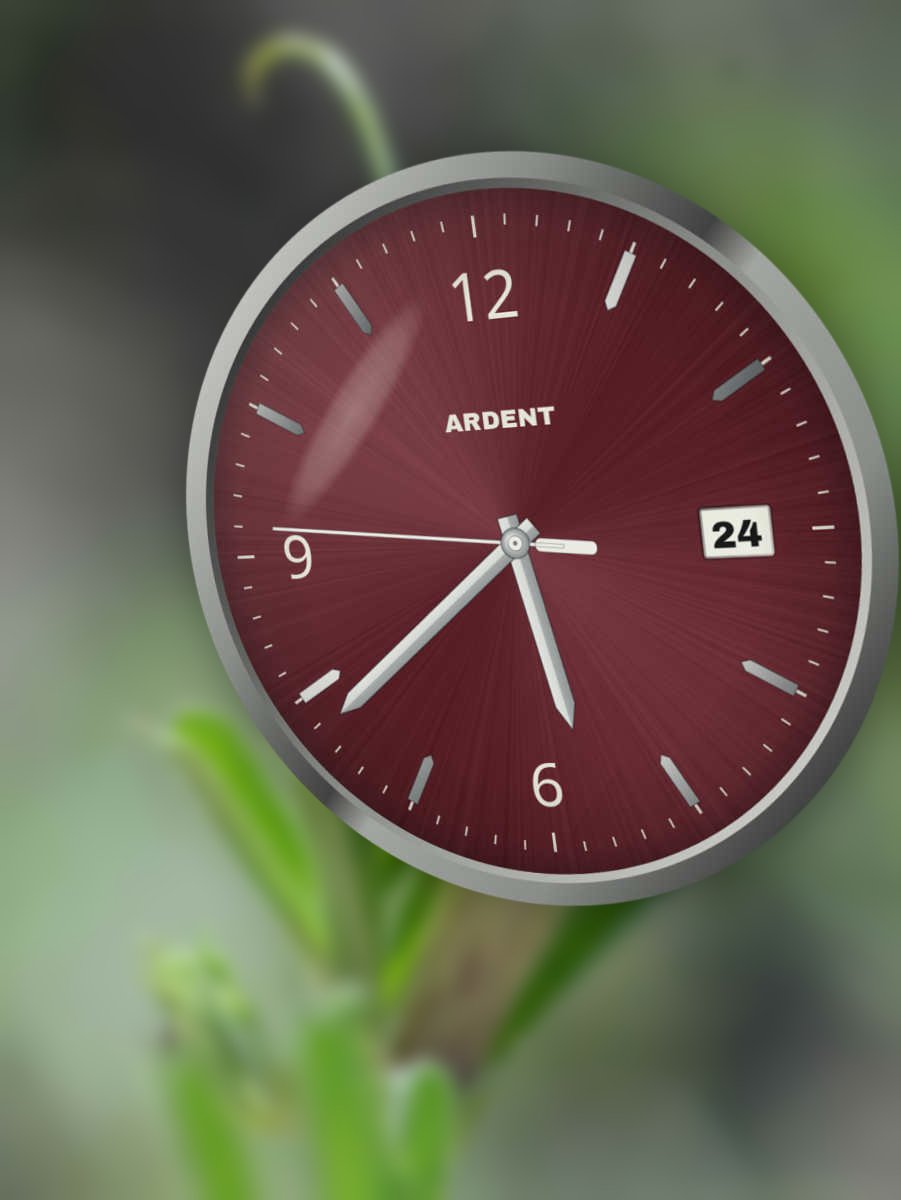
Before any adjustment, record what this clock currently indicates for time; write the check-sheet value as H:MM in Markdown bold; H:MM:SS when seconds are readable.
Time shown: **5:38:46**
